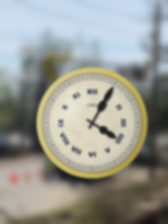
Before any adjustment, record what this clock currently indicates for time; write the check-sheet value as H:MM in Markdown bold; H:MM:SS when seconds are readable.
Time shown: **4:05**
